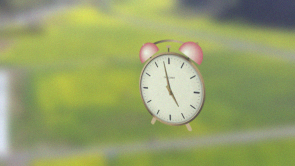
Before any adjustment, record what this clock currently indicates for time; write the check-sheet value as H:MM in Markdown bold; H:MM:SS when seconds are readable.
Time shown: **4:58**
